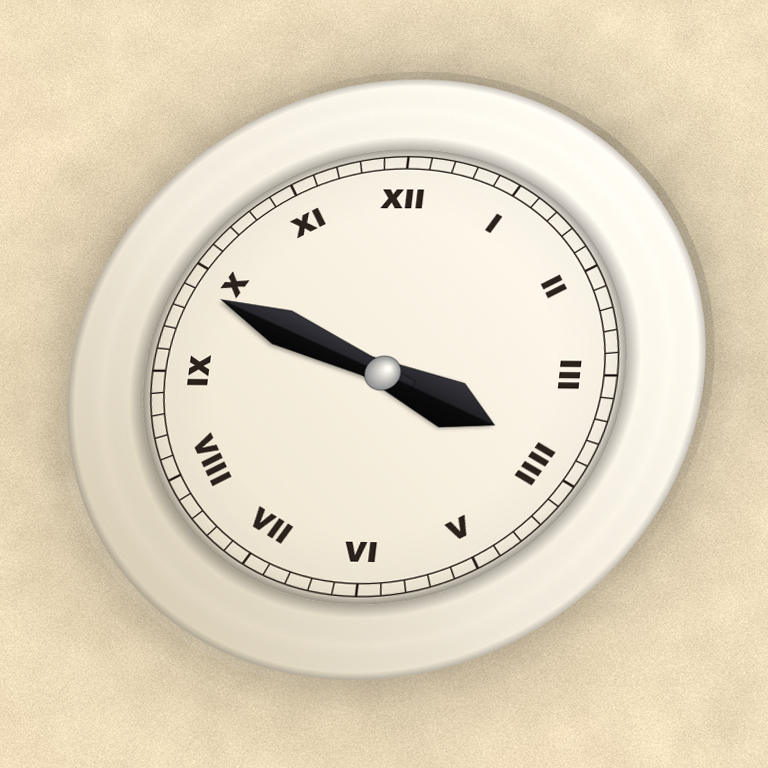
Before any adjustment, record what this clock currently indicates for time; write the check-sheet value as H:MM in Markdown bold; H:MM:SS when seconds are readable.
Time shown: **3:49**
